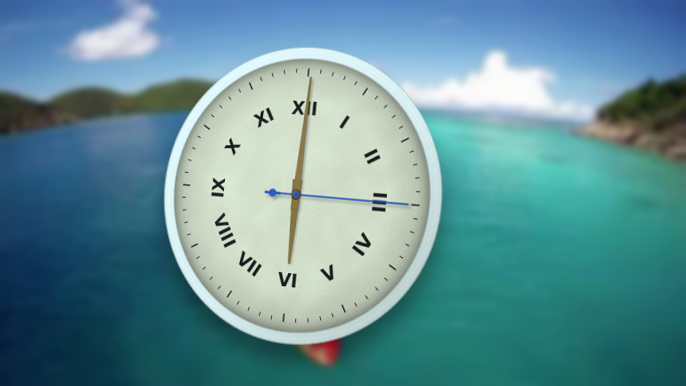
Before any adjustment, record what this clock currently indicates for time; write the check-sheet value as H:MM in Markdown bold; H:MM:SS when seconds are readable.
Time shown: **6:00:15**
